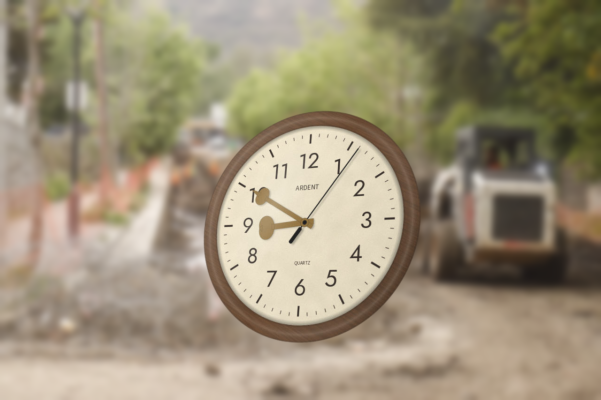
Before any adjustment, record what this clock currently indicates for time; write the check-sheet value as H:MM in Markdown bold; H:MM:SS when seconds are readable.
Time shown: **8:50:06**
